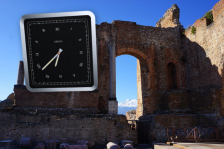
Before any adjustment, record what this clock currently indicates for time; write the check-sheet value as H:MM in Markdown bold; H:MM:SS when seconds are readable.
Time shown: **6:38**
